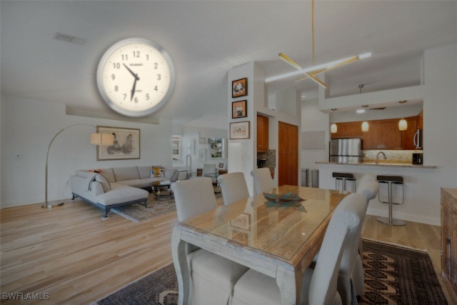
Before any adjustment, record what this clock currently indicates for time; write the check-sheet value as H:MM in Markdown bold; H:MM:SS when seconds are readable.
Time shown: **10:32**
